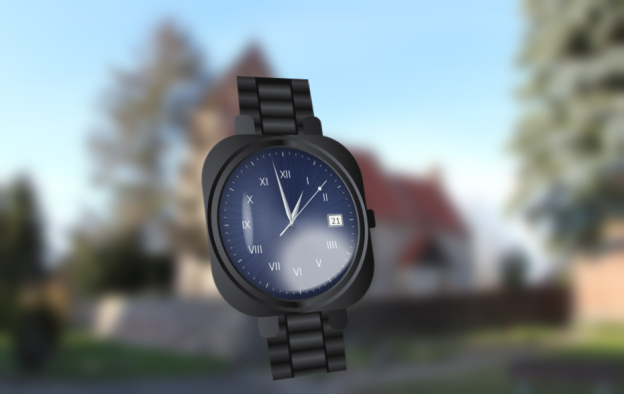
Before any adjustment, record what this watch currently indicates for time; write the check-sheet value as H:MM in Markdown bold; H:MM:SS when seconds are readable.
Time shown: **12:58:08**
